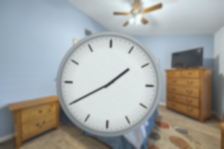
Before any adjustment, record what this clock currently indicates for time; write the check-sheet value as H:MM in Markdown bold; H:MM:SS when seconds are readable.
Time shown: **1:40**
